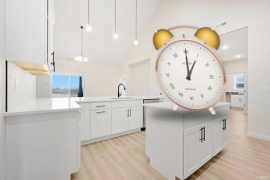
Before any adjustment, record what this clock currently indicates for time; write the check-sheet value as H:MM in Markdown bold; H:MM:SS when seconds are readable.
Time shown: **1:00**
